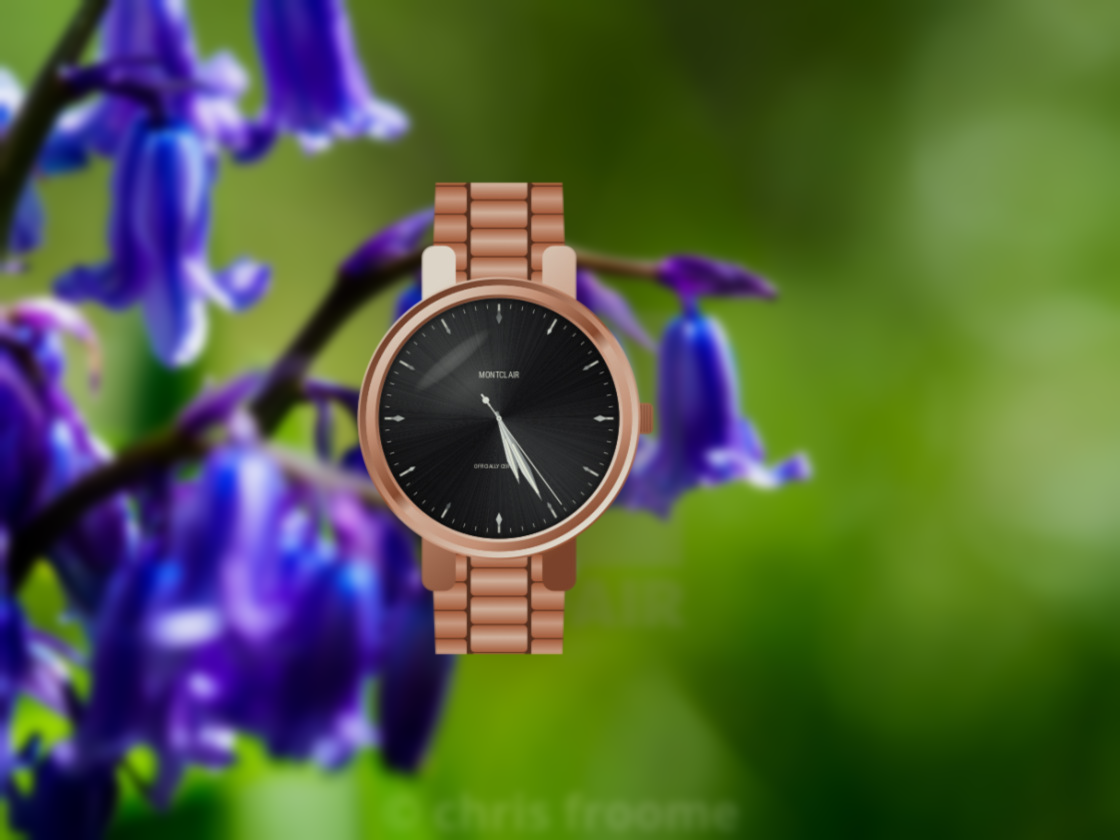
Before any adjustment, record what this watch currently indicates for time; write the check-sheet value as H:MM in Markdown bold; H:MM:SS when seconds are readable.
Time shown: **5:25:24**
